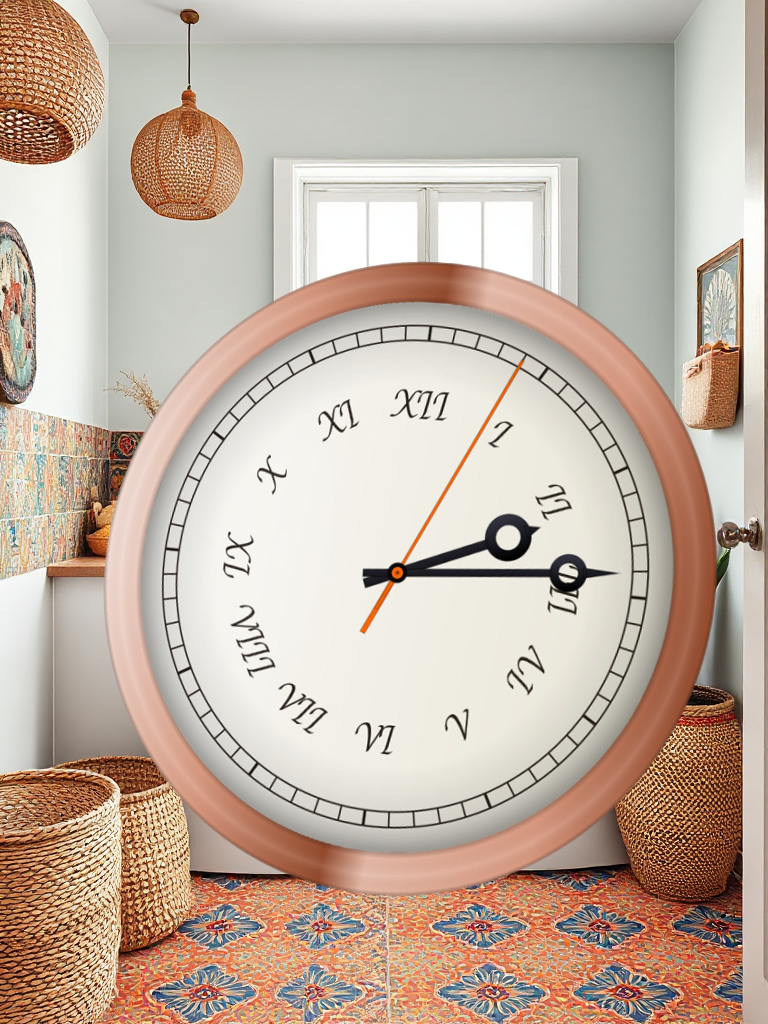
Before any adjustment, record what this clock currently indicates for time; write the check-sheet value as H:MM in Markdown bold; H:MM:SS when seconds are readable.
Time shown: **2:14:04**
